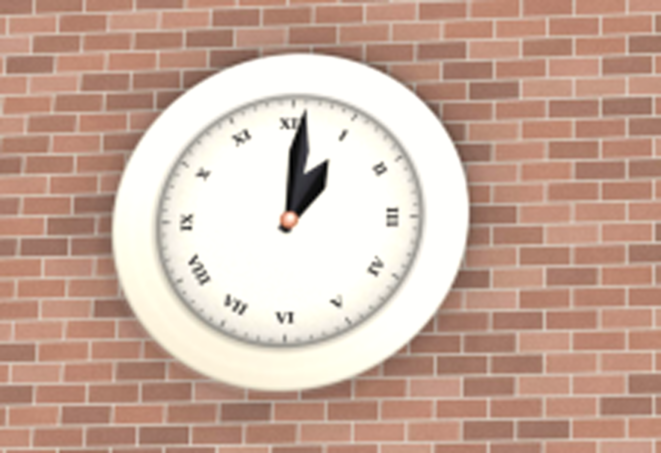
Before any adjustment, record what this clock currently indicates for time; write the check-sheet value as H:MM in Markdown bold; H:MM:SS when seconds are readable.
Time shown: **1:01**
